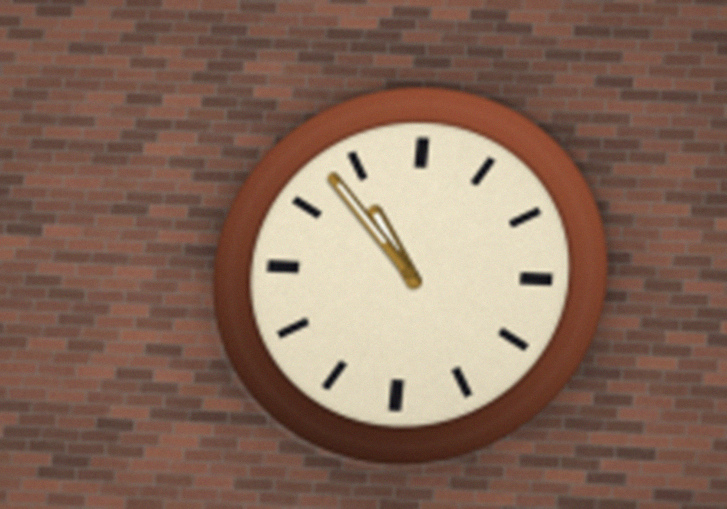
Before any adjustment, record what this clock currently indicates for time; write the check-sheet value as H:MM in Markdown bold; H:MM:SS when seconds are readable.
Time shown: **10:53**
